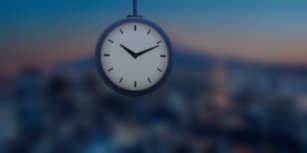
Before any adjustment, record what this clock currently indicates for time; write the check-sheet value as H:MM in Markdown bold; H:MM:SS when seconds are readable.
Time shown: **10:11**
